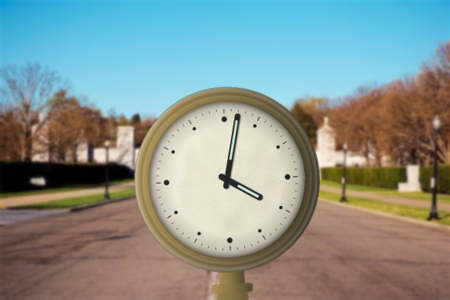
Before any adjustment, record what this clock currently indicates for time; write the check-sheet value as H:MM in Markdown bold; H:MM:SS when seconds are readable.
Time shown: **4:02**
